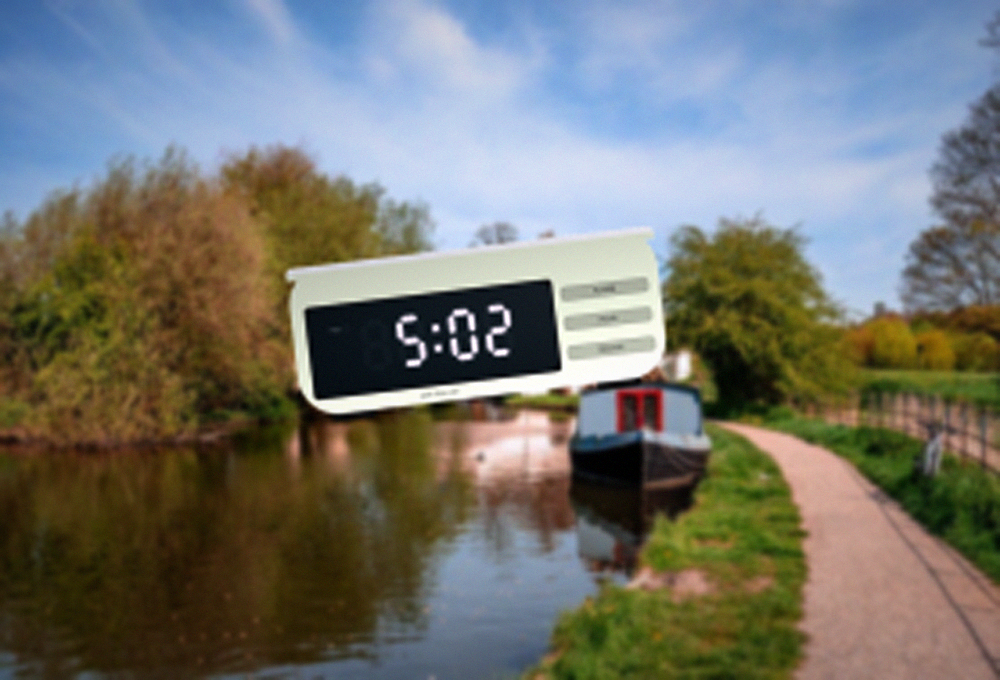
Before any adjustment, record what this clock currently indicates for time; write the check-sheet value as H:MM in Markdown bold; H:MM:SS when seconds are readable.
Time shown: **5:02**
